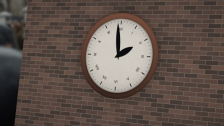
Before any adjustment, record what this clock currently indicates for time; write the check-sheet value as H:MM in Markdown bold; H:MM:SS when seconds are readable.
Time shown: **1:59**
